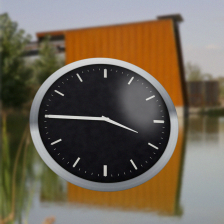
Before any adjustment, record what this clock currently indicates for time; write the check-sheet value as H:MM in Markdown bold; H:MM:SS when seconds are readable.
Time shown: **3:45**
